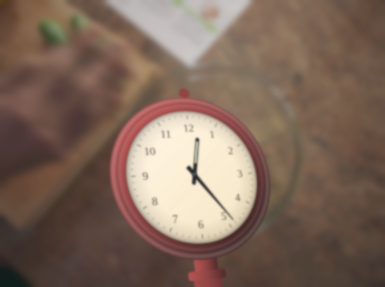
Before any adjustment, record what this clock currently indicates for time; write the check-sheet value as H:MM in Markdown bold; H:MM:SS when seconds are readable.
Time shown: **12:24**
